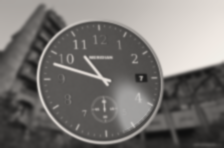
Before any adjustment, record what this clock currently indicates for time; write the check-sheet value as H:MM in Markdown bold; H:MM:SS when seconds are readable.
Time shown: **10:48**
